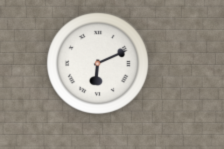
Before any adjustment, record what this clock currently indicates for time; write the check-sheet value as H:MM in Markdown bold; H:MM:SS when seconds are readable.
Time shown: **6:11**
